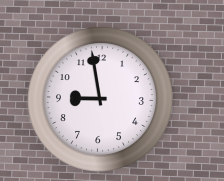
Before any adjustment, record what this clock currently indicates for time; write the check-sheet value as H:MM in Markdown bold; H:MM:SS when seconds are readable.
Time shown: **8:58**
